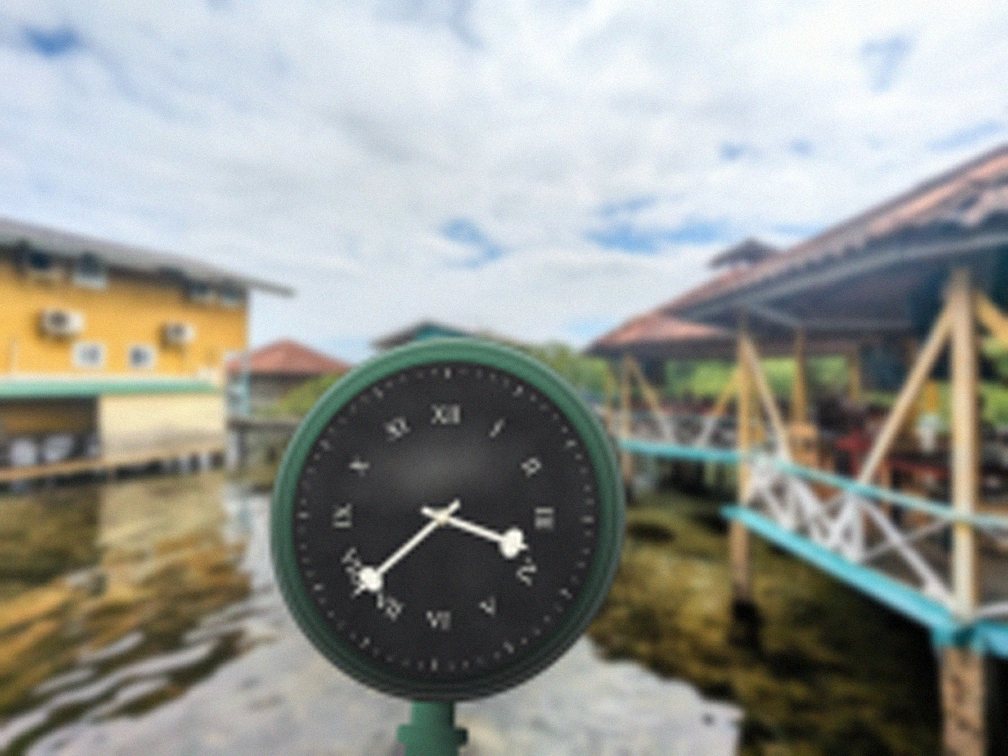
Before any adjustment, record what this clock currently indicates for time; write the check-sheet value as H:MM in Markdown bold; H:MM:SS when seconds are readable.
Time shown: **3:38**
